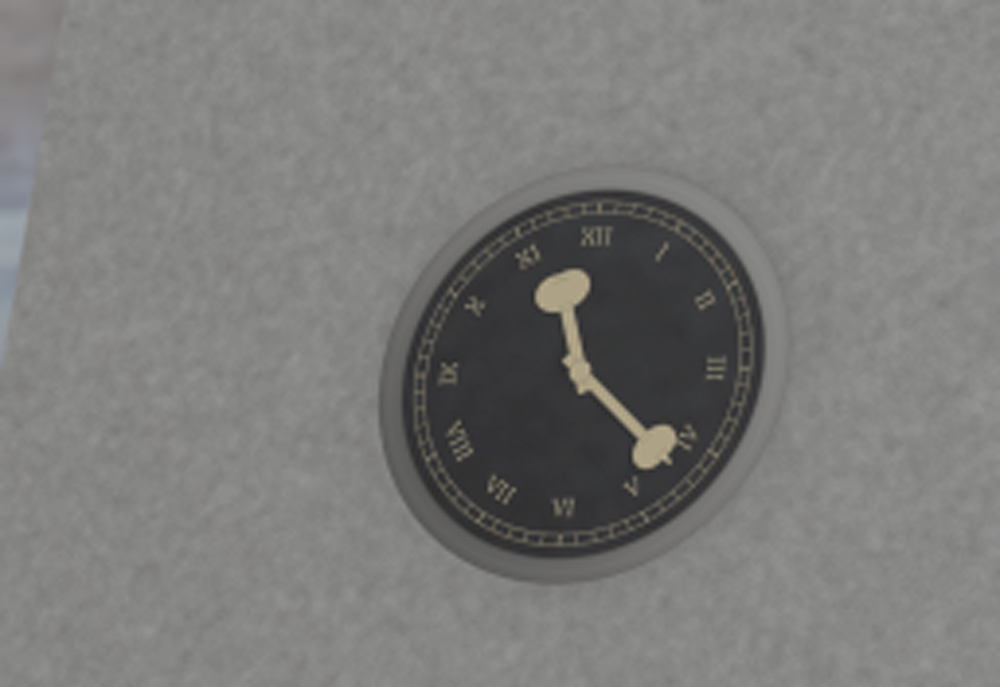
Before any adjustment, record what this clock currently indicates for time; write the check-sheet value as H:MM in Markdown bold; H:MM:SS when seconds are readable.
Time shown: **11:22**
